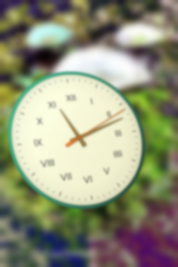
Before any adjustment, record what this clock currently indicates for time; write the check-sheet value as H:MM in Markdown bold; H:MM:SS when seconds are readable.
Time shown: **11:12:11**
